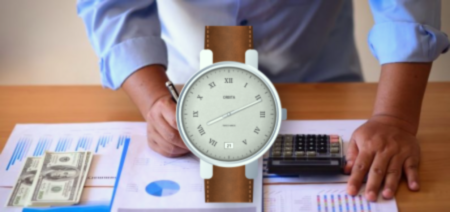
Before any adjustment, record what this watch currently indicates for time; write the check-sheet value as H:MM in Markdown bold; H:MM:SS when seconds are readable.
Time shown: **8:11**
